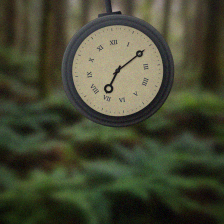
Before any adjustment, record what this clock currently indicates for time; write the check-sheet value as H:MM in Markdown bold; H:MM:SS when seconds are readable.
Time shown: **7:10**
